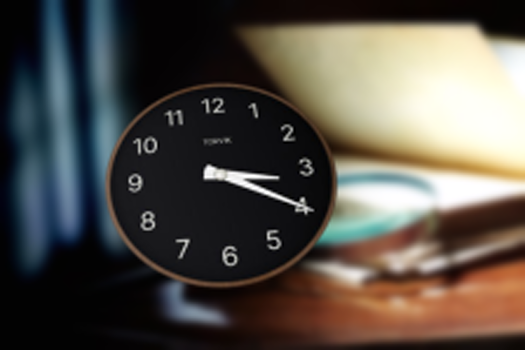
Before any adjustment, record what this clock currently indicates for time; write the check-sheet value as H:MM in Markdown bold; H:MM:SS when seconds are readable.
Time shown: **3:20**
